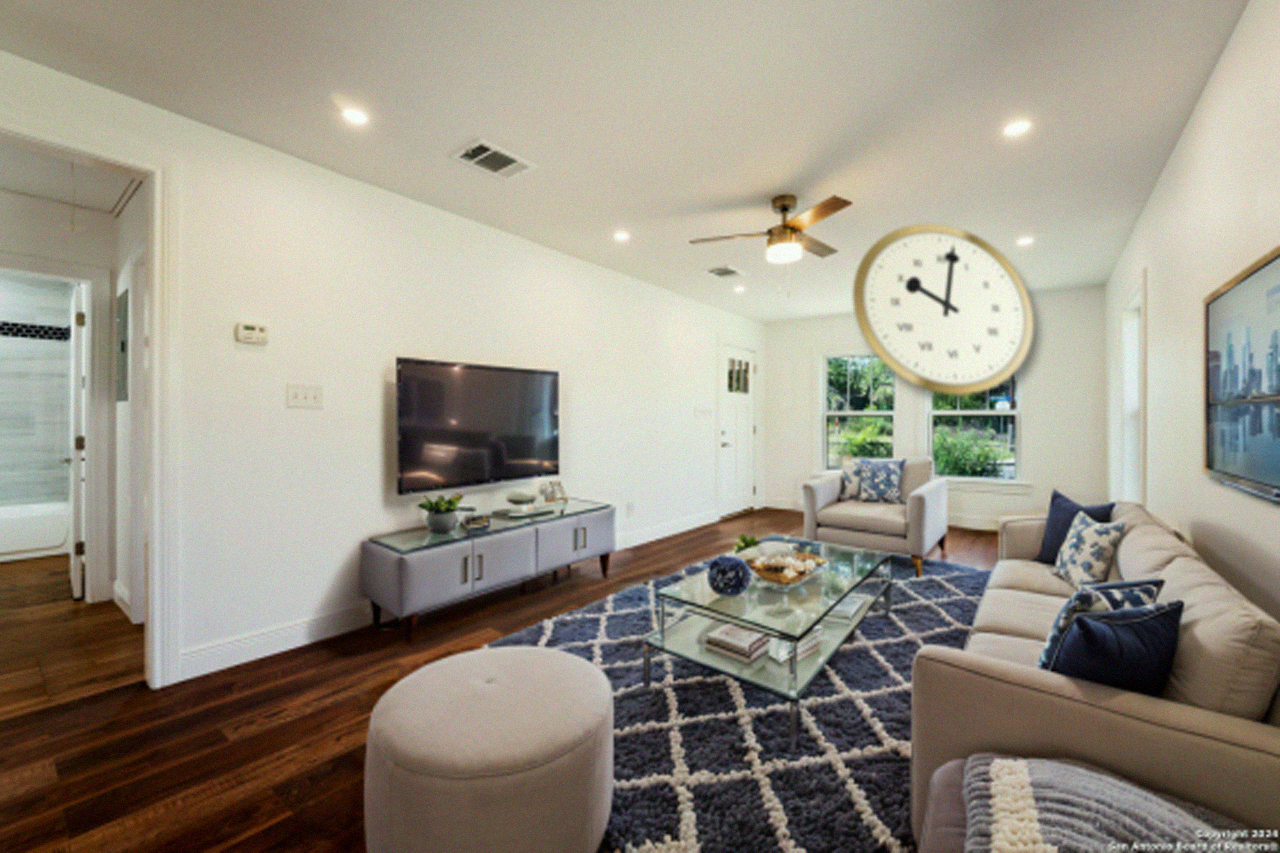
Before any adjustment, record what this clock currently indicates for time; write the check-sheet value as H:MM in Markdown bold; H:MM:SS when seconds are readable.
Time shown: **10:02**
